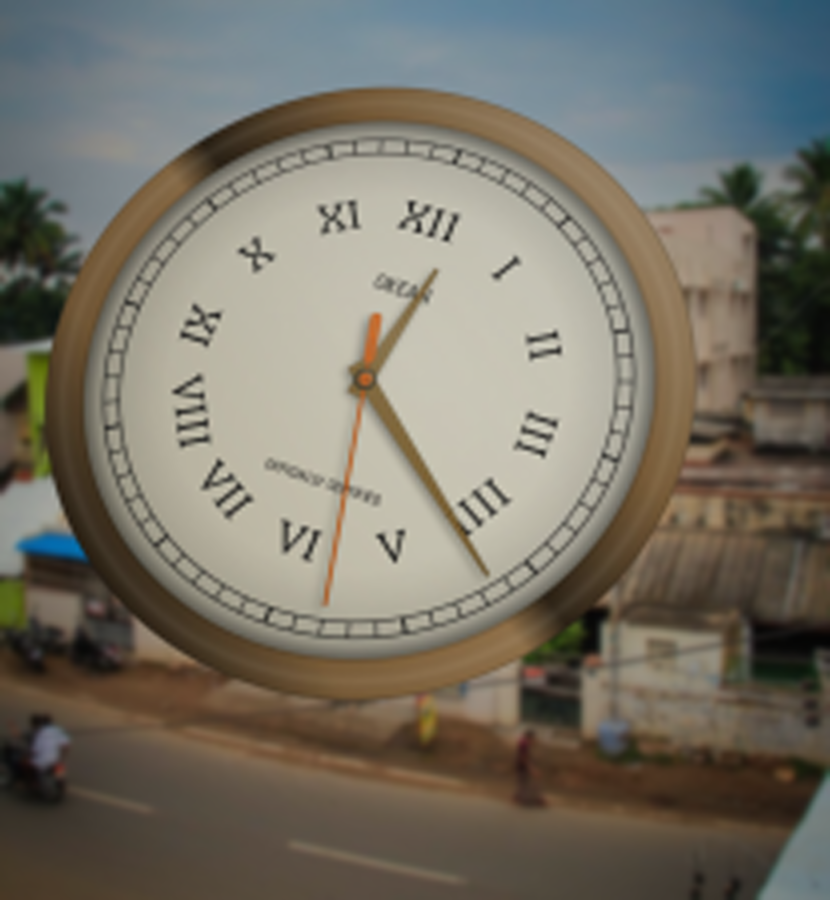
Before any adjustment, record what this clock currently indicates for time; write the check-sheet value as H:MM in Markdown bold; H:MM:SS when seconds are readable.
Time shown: **12:21:28**
